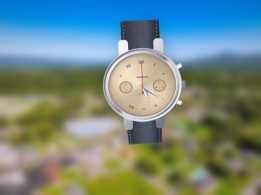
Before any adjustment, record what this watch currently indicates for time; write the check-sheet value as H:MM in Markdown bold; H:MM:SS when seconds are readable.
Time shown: **5:21**
